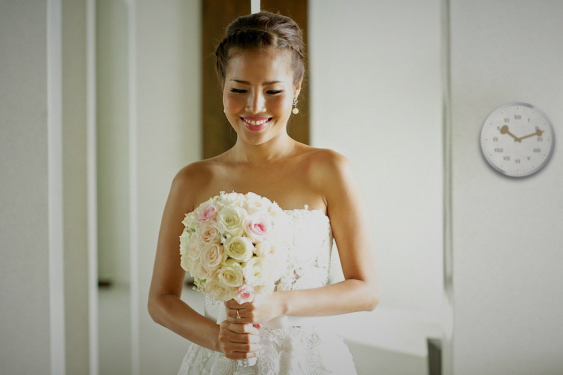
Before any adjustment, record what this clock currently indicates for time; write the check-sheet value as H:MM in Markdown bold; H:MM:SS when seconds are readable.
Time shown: **10:12**
